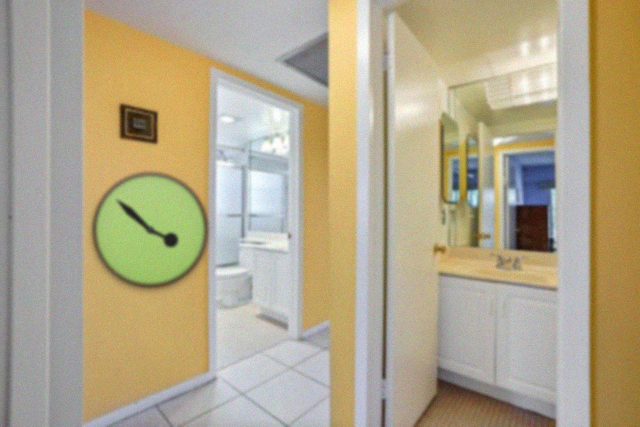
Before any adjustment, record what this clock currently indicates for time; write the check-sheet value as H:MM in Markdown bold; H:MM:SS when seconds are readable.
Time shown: **3:52**
